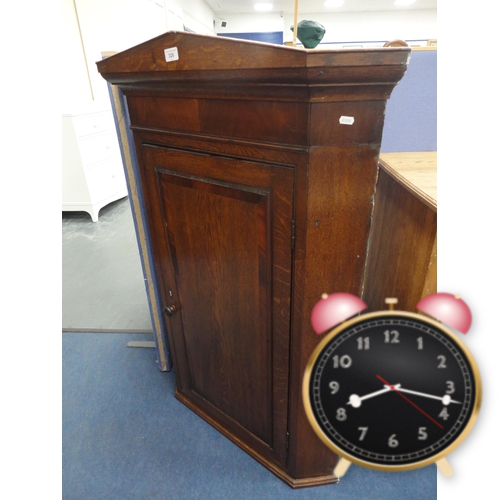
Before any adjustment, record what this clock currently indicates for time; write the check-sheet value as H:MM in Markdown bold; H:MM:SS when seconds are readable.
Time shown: **8:17:22**
